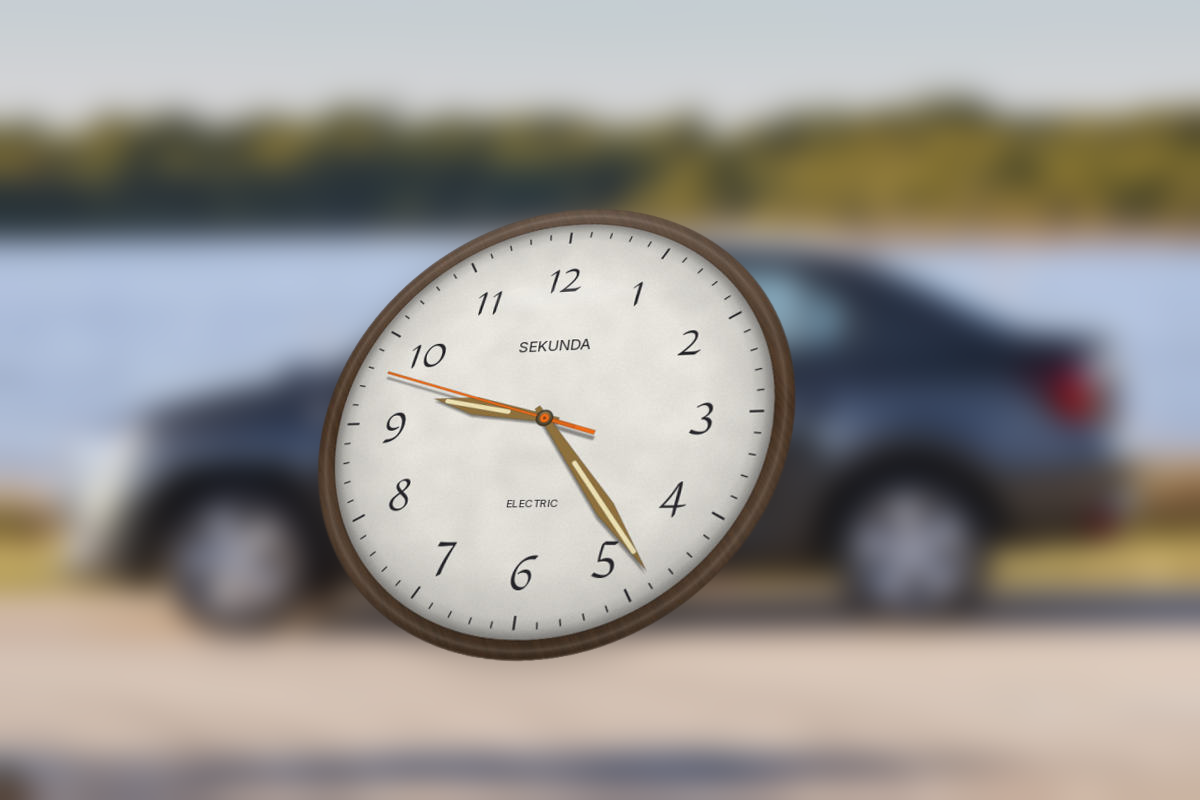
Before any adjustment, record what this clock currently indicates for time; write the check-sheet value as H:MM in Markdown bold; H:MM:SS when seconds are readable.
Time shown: **9:23:48**
